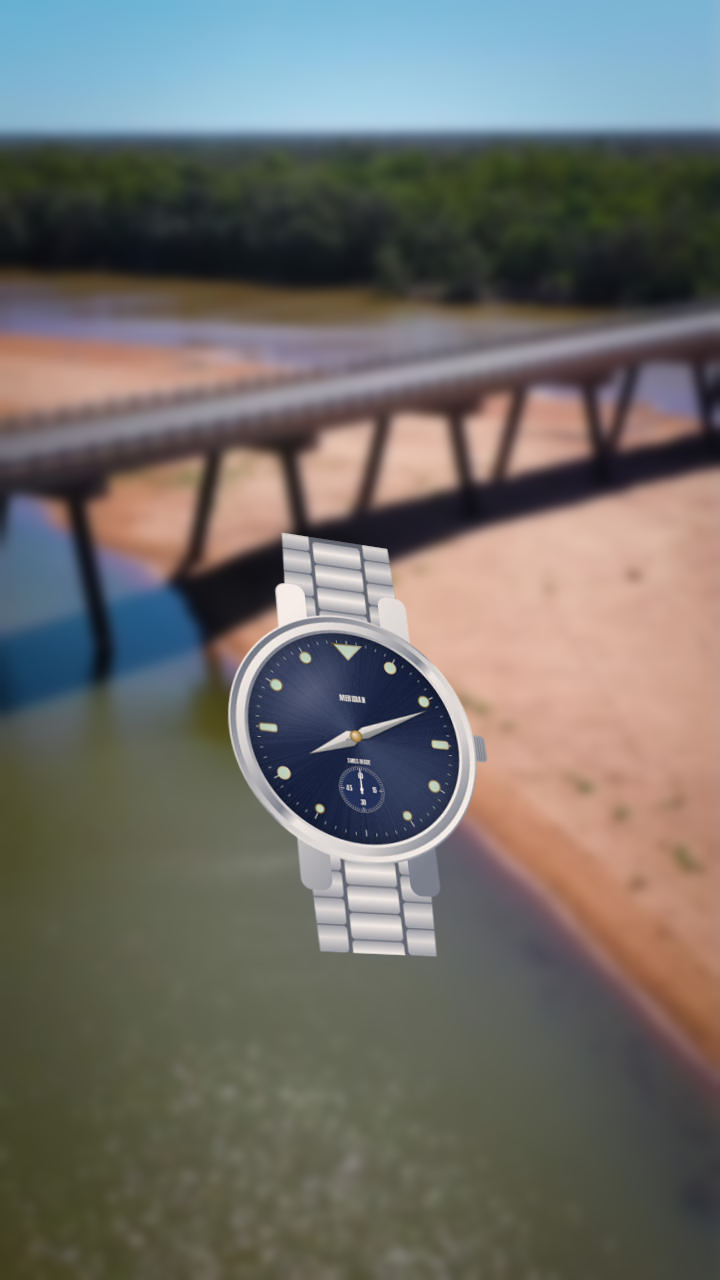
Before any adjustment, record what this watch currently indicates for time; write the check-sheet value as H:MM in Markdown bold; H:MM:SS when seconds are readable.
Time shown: **8:11**
